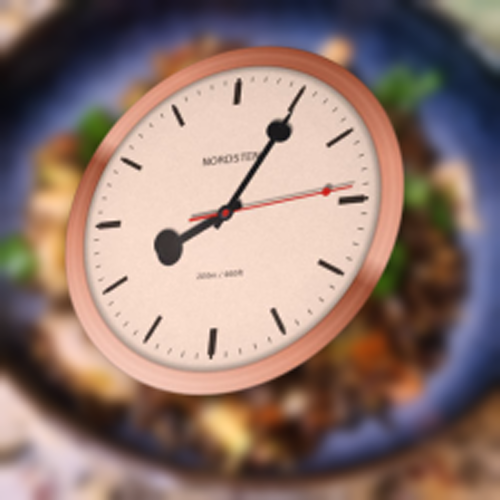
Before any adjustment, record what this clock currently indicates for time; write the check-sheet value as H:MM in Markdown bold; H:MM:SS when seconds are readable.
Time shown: **8:05:14**
